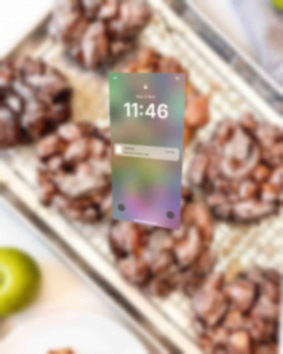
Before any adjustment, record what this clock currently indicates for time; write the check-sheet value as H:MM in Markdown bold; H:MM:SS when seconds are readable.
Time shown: **11:46**
